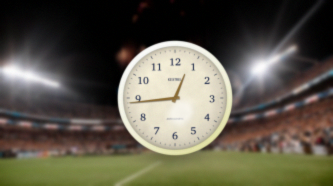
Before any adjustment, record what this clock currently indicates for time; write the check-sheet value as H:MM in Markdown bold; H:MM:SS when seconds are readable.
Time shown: **12:44**
